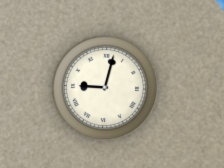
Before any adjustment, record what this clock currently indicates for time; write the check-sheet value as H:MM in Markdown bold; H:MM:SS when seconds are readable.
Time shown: **9:02**
